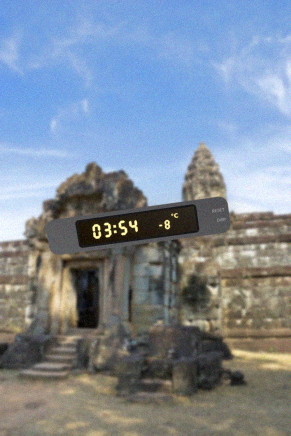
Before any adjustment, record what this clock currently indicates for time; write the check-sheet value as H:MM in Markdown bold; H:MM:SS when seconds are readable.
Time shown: **3:54**
